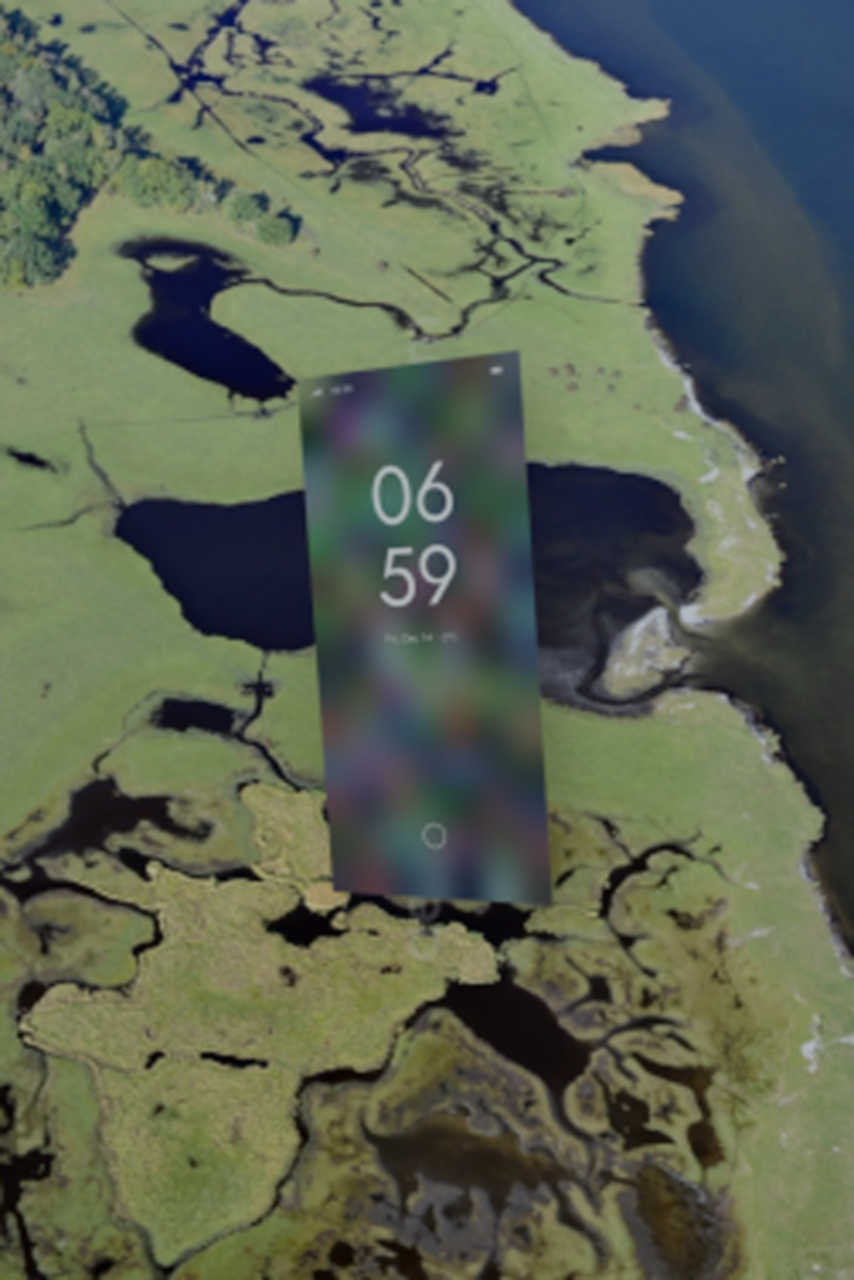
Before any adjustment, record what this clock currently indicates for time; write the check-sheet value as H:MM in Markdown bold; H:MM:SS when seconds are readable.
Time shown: **6:59**
